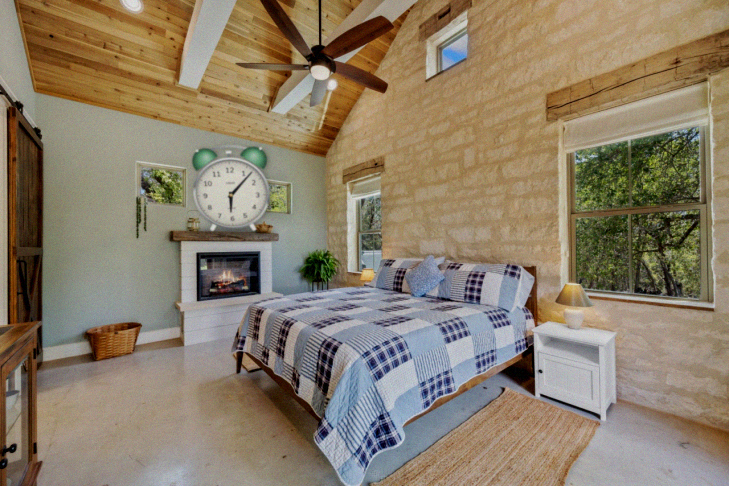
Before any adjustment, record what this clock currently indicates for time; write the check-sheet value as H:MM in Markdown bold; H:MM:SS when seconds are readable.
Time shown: **6:07**
